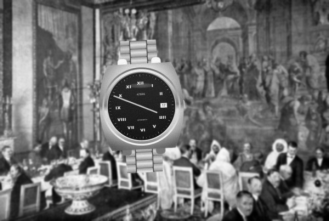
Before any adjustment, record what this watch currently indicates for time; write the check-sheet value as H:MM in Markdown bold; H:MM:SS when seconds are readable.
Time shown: **3:49**
